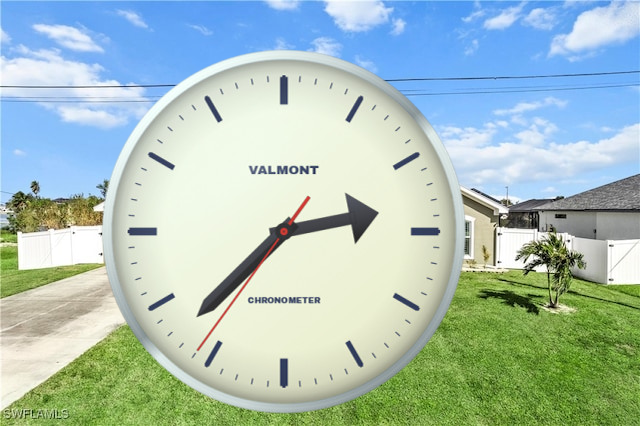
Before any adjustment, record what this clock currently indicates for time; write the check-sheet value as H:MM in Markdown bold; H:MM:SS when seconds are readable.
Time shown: **2:37:36**
